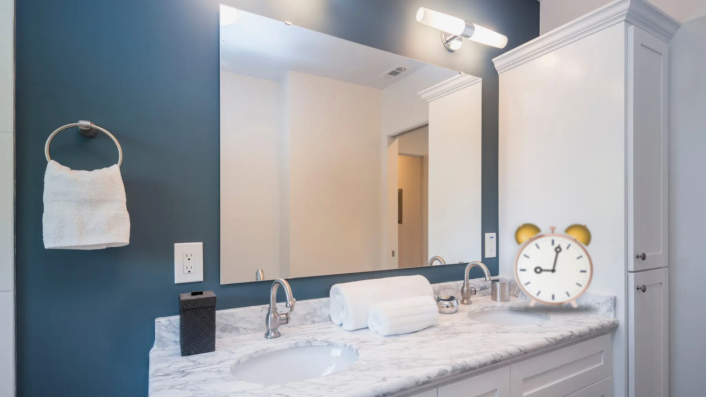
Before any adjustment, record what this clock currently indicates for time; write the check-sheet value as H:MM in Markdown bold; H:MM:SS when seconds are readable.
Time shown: **9:02**
